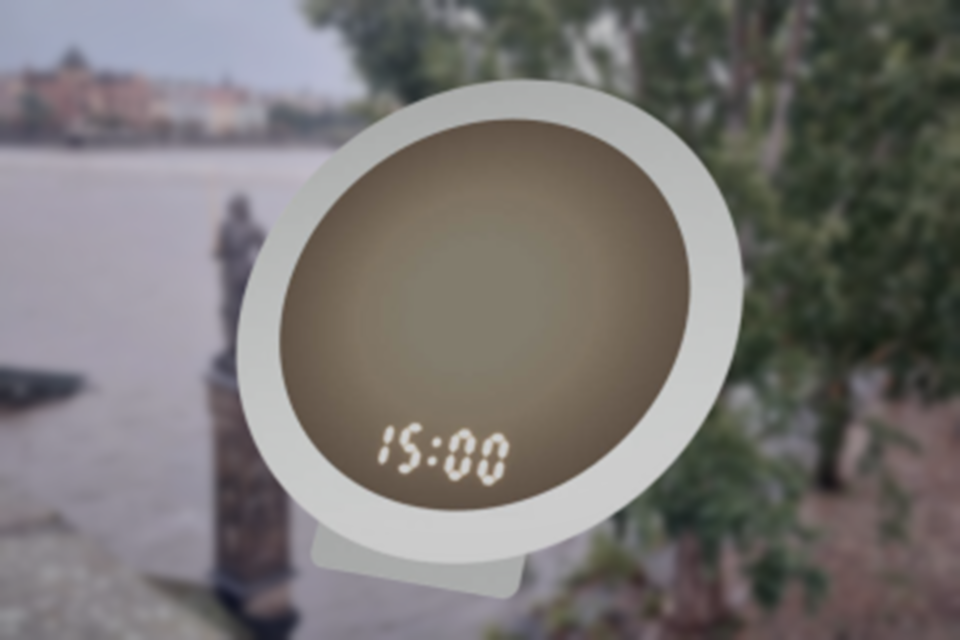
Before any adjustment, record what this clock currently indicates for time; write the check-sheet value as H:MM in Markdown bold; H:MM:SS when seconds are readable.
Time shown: **15:00**
